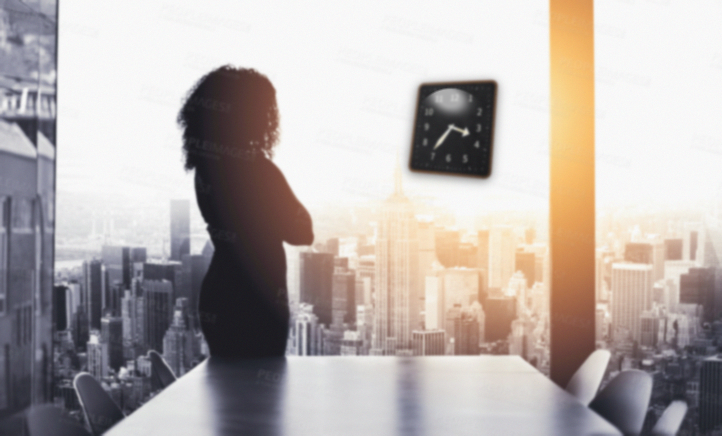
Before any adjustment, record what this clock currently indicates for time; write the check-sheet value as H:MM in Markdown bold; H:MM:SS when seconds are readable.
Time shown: **3:36**
